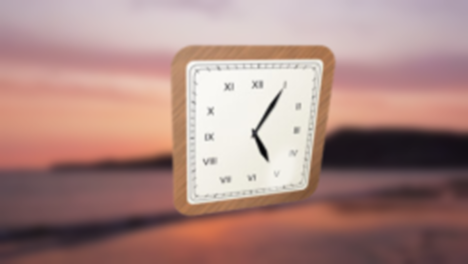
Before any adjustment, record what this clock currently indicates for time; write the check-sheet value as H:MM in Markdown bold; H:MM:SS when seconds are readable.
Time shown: **5:05**
